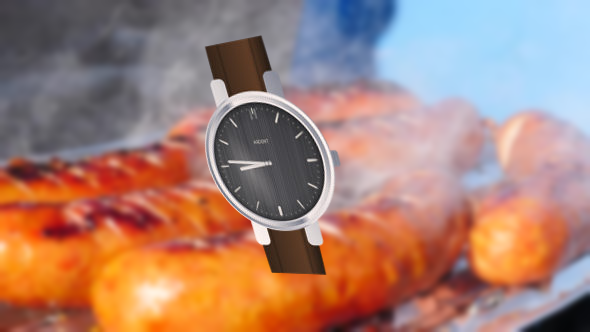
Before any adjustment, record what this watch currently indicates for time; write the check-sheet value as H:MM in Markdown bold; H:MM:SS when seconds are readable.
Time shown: **8:46**
